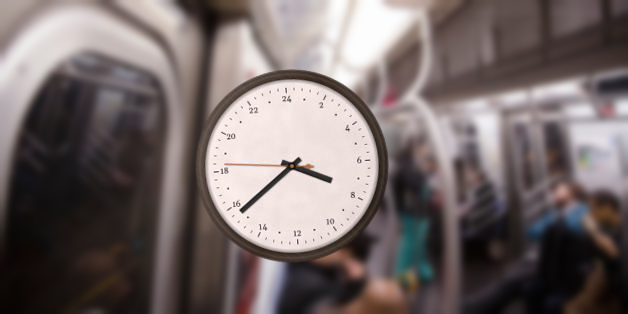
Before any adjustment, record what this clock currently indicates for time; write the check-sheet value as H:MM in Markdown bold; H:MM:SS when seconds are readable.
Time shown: **7:38:46**
